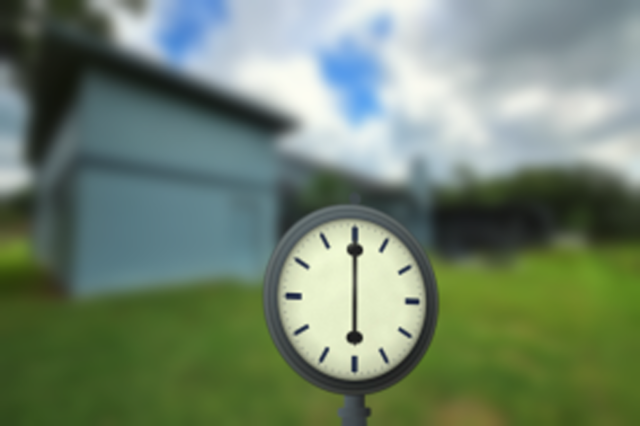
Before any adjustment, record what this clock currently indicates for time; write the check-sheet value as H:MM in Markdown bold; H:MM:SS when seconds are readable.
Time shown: **6:00**
